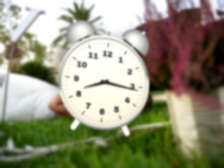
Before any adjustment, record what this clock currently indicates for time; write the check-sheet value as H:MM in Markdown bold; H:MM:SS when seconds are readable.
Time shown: **8:16**
